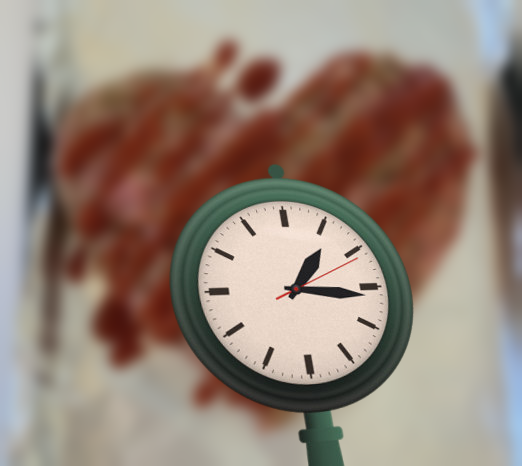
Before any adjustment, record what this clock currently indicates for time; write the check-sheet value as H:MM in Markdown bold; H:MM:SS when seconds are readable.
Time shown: **1:16:11**
